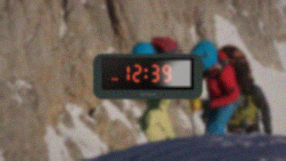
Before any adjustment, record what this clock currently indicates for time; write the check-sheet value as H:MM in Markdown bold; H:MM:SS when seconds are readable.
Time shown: **12:39**
